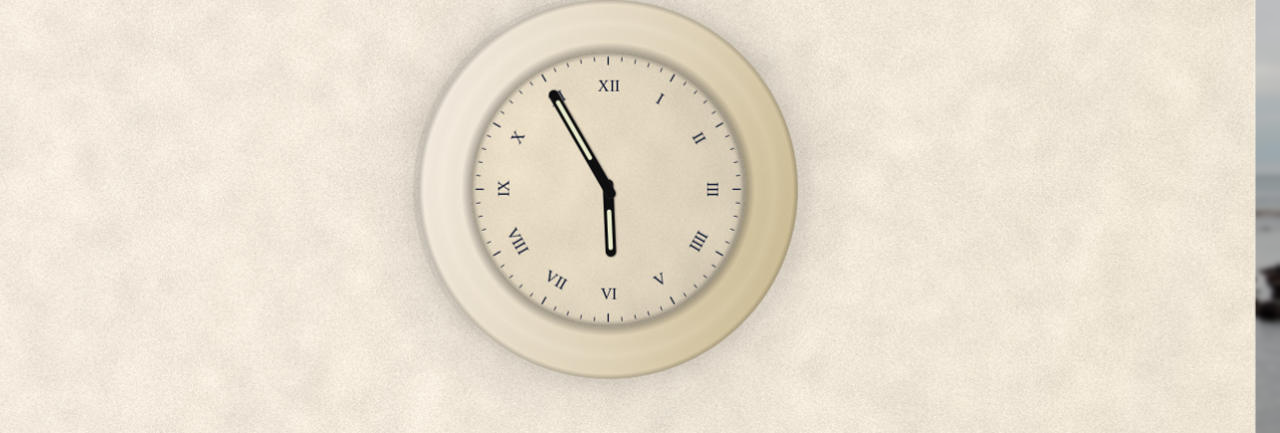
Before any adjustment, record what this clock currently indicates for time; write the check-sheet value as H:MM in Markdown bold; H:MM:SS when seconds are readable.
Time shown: **5:55**
